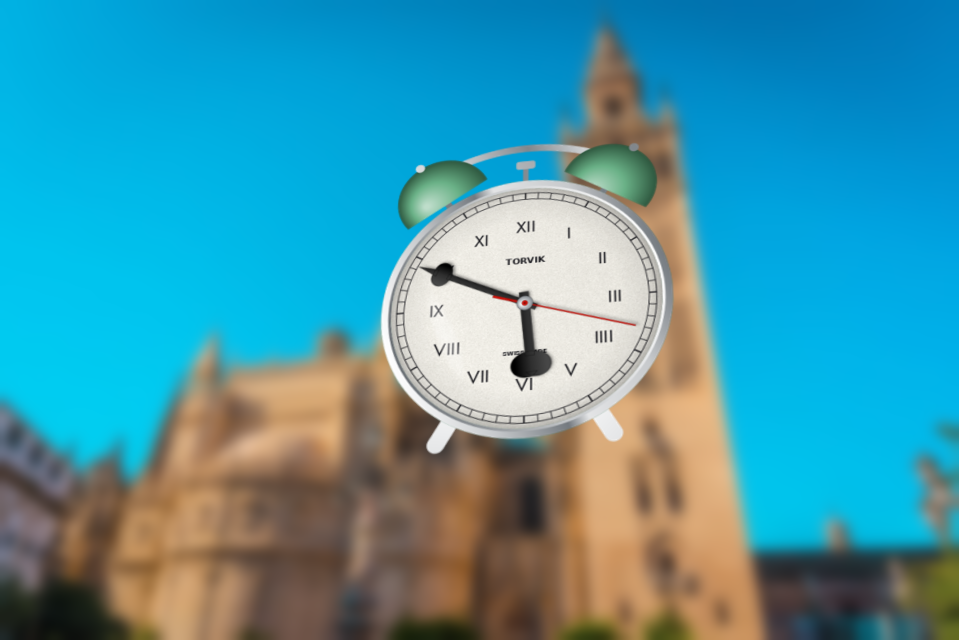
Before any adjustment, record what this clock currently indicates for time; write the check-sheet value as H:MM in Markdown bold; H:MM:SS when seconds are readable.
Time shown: **5:49:18**
